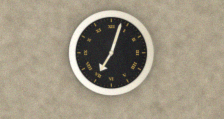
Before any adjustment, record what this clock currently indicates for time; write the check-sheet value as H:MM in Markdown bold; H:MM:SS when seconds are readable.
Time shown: **7:03**
